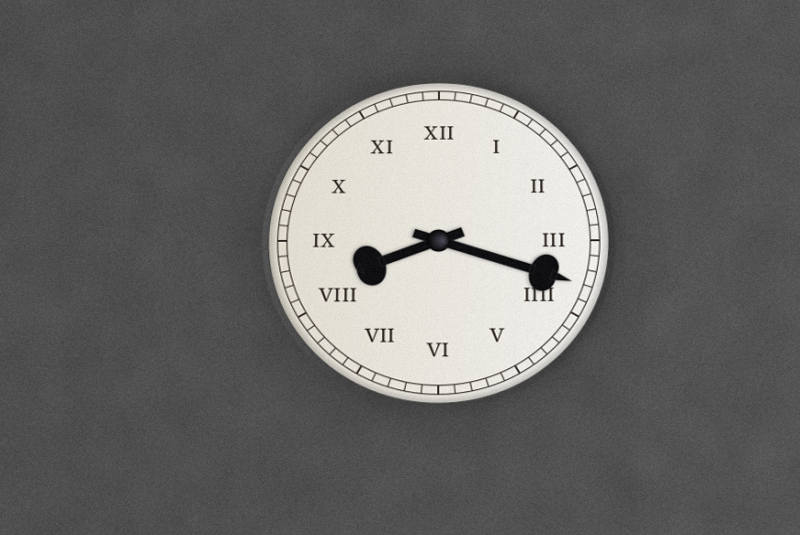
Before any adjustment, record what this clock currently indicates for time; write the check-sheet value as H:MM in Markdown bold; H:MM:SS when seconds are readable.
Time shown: **8:18**
